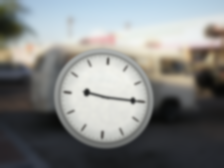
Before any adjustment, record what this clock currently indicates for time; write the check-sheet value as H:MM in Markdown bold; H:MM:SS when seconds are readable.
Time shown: **9:15**
